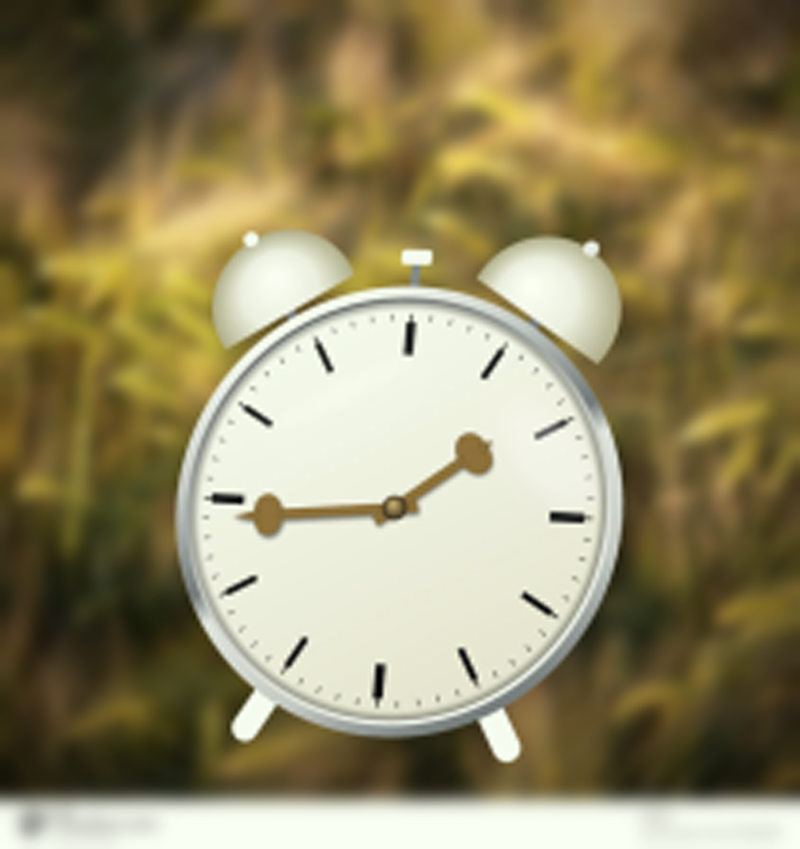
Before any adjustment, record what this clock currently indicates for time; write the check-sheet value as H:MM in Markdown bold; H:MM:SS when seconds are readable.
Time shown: **1:44**
